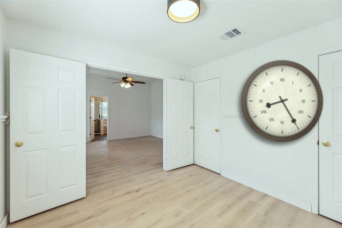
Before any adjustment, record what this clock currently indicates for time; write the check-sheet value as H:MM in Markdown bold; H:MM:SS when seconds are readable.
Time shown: **8:25**
